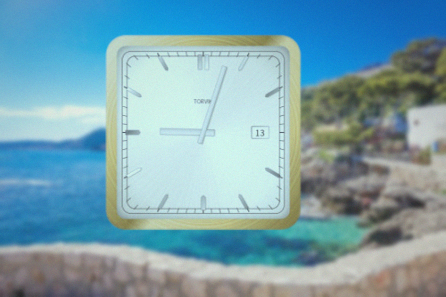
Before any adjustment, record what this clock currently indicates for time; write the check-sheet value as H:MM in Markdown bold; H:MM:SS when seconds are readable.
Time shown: **9:03**
